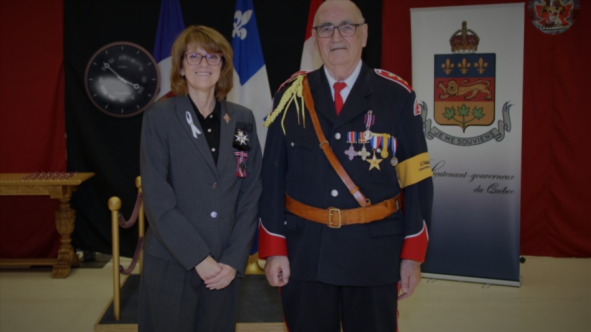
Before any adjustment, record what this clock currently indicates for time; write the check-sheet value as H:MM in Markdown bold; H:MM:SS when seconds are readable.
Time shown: **3:52**
